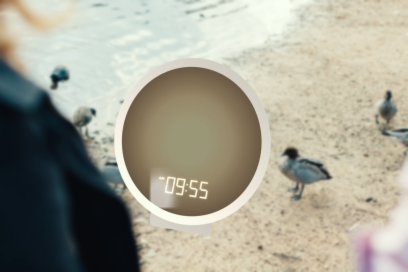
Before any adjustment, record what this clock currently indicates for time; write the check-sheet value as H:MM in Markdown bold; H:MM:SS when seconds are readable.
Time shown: **9:55**
